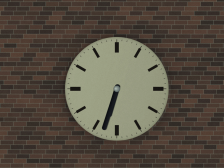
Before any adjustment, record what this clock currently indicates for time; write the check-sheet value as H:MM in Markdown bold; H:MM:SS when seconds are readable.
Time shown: **6:33**
